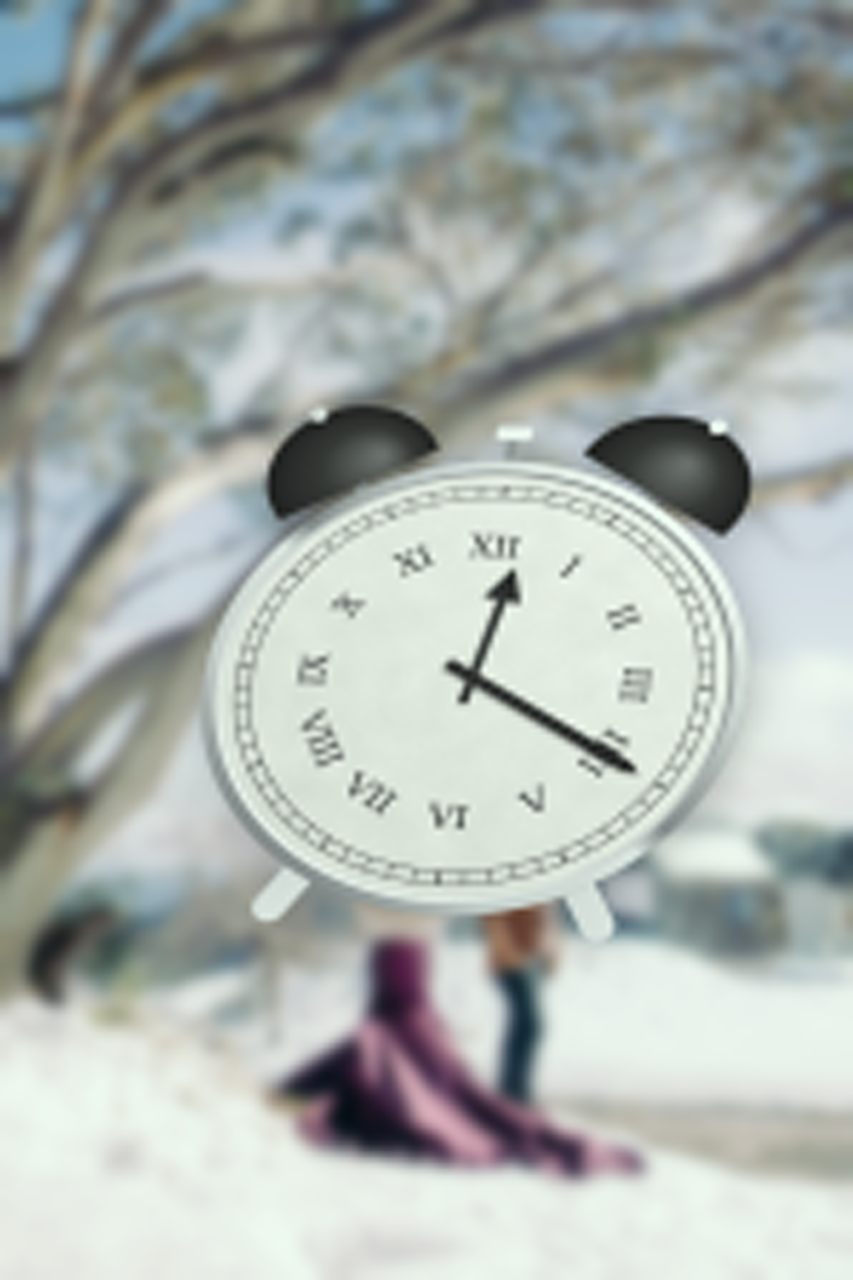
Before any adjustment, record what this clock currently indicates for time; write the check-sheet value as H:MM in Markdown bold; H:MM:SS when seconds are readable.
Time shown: **12:20**
